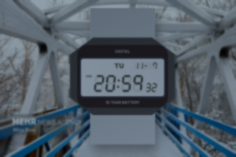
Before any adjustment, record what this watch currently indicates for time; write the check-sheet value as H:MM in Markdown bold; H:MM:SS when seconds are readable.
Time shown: **20:59**
